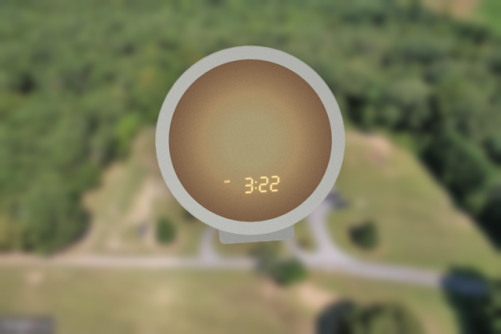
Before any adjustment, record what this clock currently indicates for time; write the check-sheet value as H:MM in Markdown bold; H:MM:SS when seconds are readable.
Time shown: **3:22**
